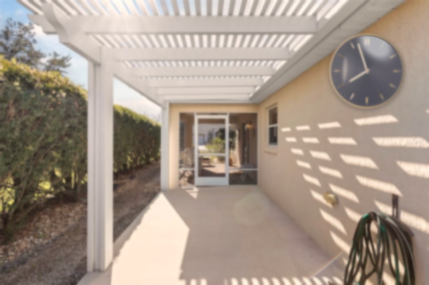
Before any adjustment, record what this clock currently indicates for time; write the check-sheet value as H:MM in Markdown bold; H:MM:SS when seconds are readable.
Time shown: **7:57**
